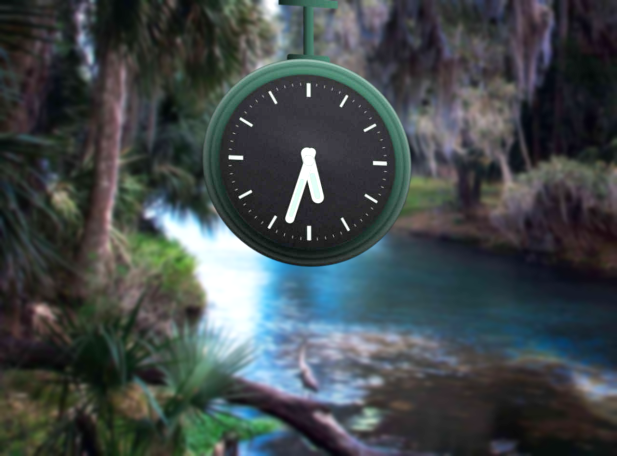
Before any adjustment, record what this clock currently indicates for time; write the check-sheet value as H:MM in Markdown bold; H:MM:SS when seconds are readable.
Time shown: **5:33**
